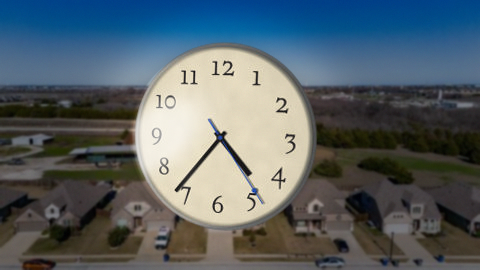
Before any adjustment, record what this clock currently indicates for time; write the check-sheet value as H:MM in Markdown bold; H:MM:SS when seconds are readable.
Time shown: **4:36:24**
